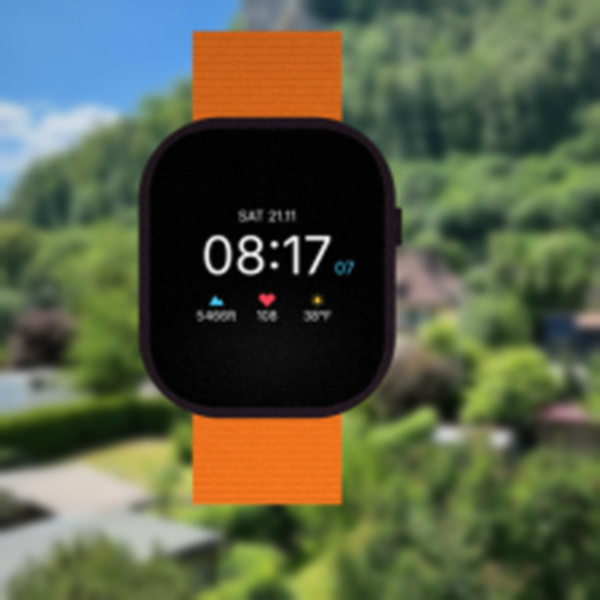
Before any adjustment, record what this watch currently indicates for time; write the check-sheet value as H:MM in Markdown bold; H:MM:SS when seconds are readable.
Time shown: **8:17**
